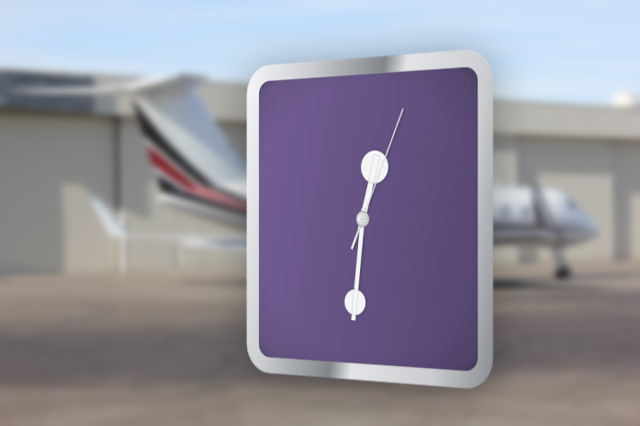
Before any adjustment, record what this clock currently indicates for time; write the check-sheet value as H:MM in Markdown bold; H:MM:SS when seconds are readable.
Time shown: **12:31:04**
